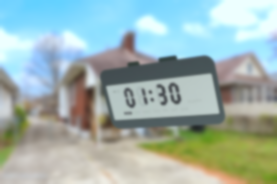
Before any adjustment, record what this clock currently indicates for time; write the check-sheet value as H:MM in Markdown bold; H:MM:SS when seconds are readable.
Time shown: **1:30**
